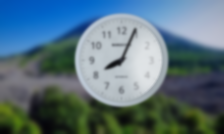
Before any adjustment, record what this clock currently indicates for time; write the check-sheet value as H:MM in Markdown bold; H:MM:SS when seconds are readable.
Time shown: **8:04**
